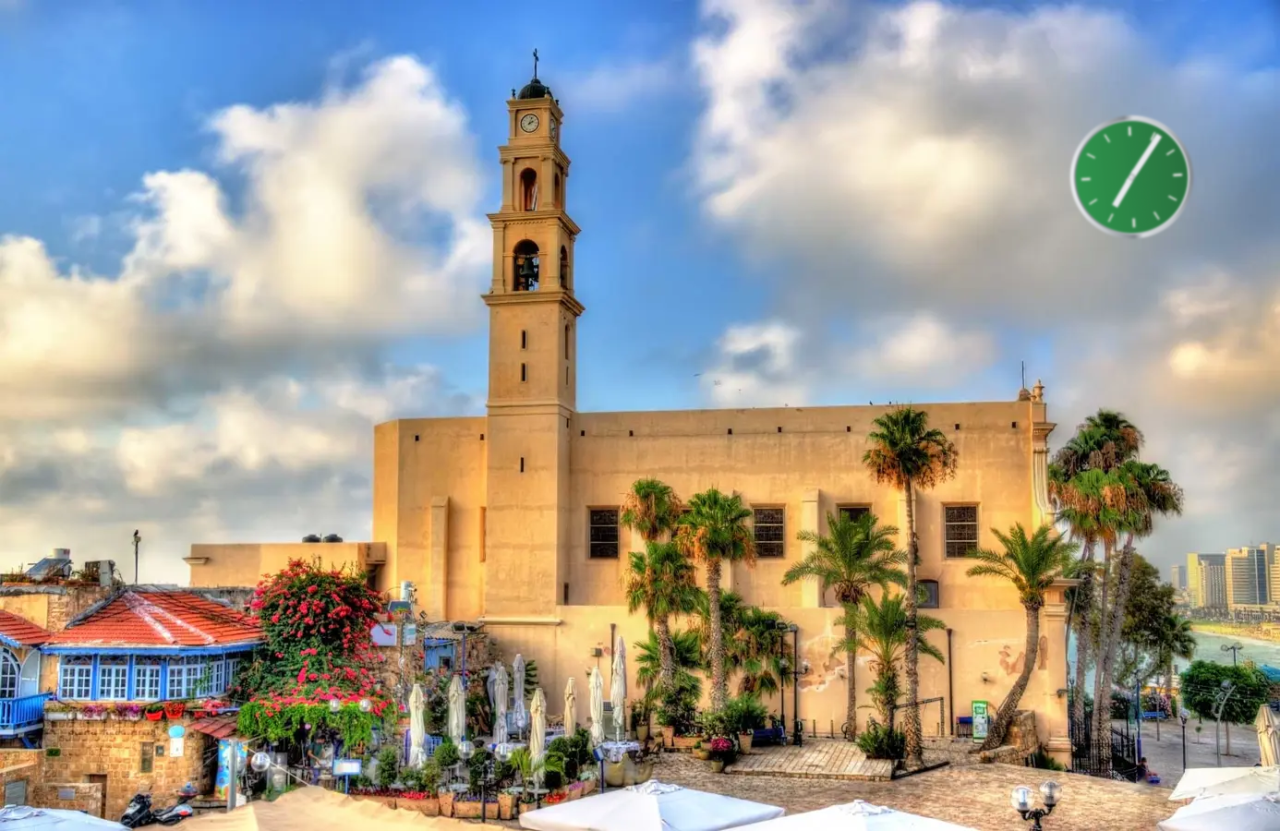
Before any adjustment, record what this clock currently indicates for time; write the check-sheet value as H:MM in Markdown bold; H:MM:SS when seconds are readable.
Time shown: **7:06**
